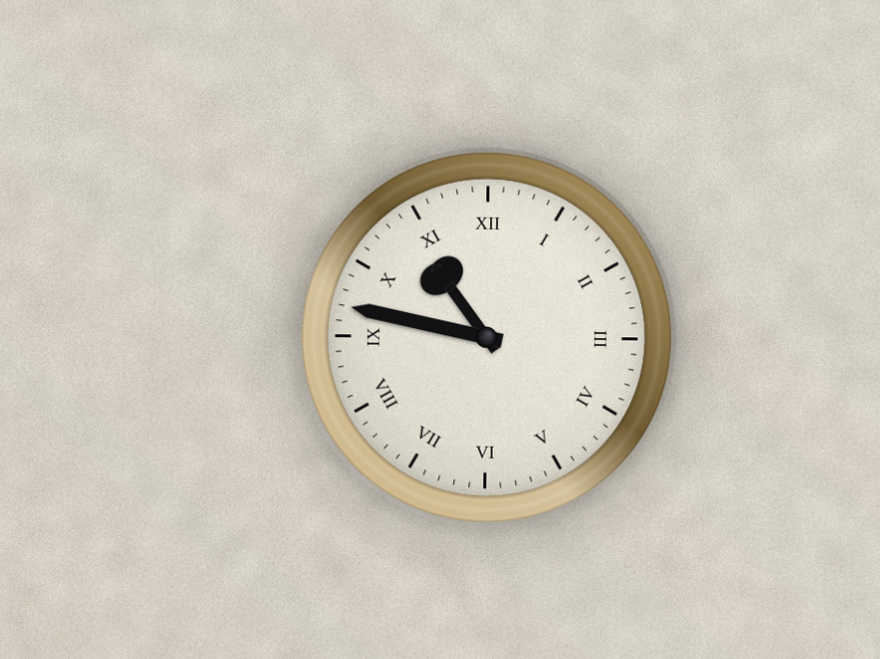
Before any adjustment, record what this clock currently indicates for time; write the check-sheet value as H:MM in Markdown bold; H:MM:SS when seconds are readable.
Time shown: **10:47**
